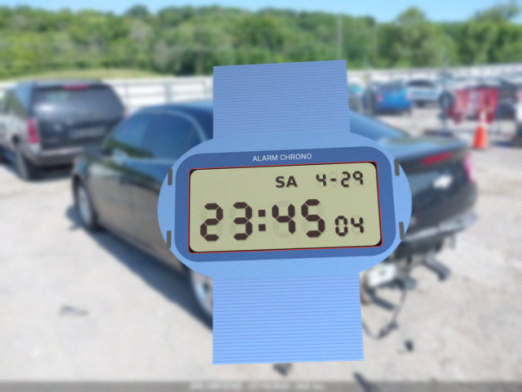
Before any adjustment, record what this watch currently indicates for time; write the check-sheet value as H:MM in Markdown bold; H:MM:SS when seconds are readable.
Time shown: **23:45:04**
